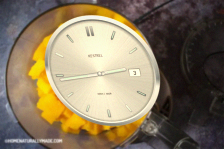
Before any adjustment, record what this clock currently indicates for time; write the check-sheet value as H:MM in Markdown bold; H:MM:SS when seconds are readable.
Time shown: **2:44**
